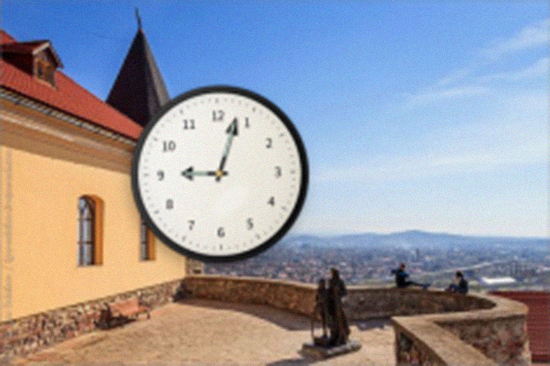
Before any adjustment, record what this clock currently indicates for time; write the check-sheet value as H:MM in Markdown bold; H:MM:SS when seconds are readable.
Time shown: **9:03**
